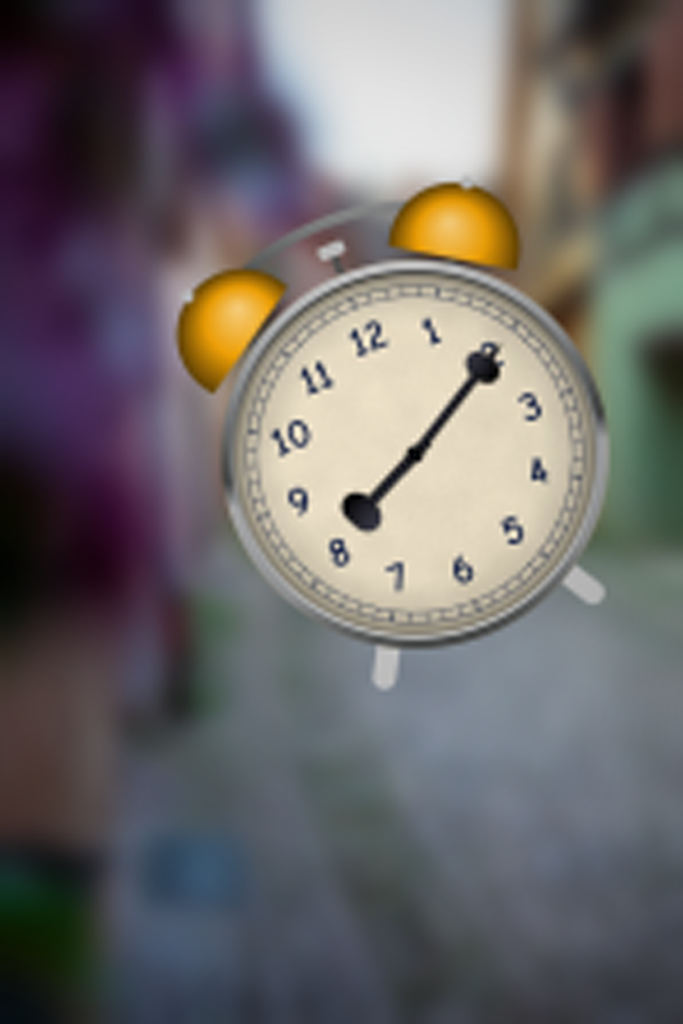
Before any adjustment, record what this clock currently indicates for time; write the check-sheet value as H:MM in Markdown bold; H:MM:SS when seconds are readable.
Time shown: **8:10**
